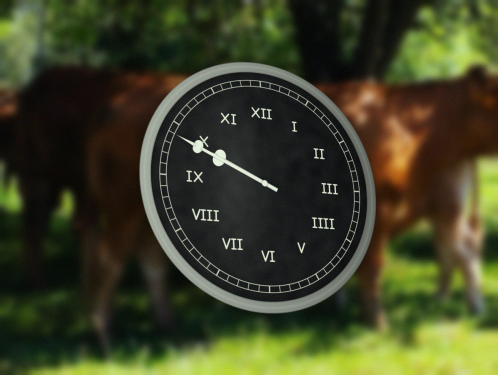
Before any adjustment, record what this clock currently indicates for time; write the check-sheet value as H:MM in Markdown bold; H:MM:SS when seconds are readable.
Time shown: **9:49**
